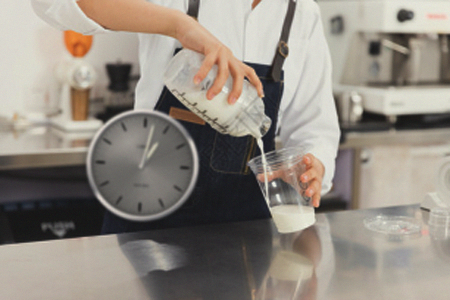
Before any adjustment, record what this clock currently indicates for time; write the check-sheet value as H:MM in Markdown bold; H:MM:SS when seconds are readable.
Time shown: **1:02**
